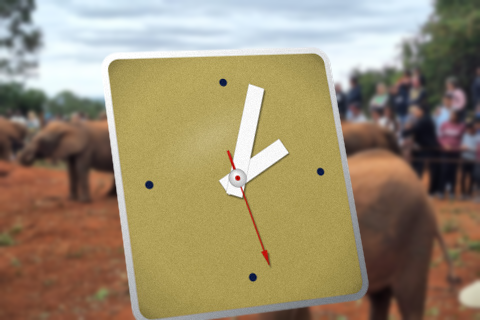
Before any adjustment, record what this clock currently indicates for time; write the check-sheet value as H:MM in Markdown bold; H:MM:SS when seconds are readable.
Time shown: **2:03:28**
